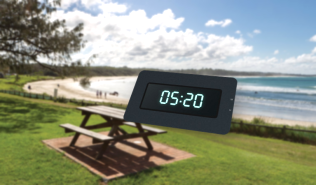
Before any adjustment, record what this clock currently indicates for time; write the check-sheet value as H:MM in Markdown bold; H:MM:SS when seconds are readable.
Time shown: **5:20**
